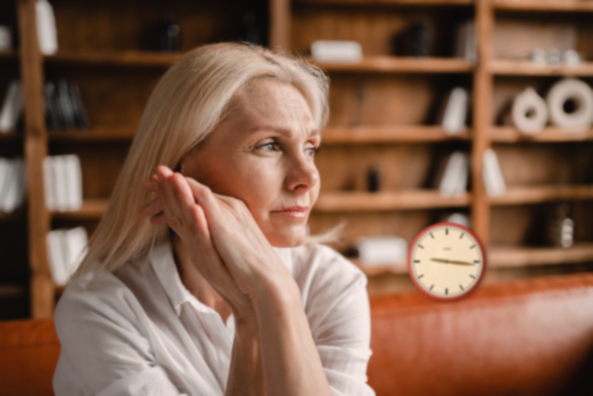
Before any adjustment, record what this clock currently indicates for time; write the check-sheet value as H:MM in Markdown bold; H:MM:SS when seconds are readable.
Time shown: **9:16**
